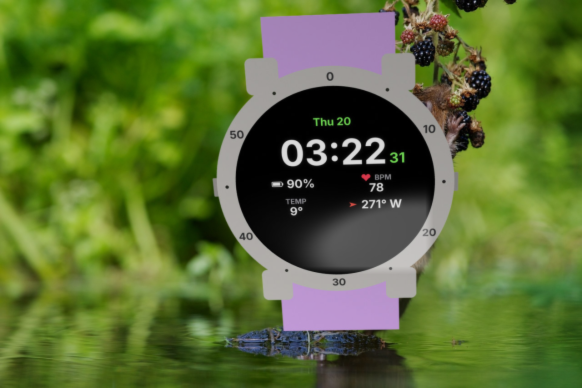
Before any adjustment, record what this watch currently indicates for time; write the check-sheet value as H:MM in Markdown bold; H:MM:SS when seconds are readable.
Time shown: **3:22:31**
